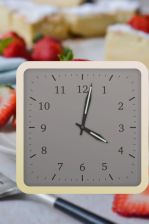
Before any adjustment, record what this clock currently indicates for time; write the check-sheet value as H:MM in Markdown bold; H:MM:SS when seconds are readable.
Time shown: **4:02**
